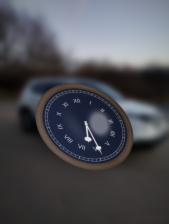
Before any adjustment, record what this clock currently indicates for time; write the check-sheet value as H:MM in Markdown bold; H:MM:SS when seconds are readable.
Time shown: **6:29**
